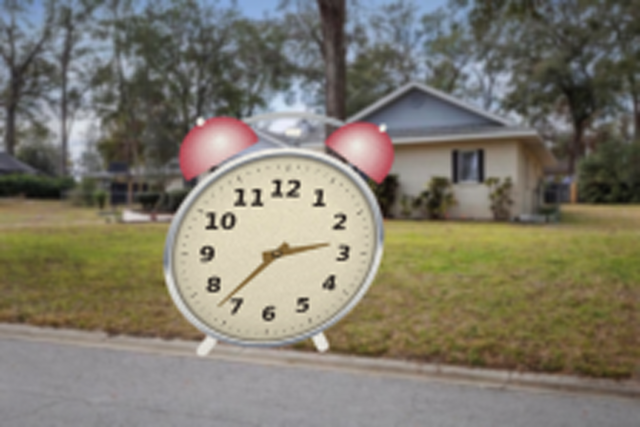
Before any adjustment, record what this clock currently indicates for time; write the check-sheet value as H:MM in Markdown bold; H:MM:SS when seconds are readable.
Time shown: **2:37**
